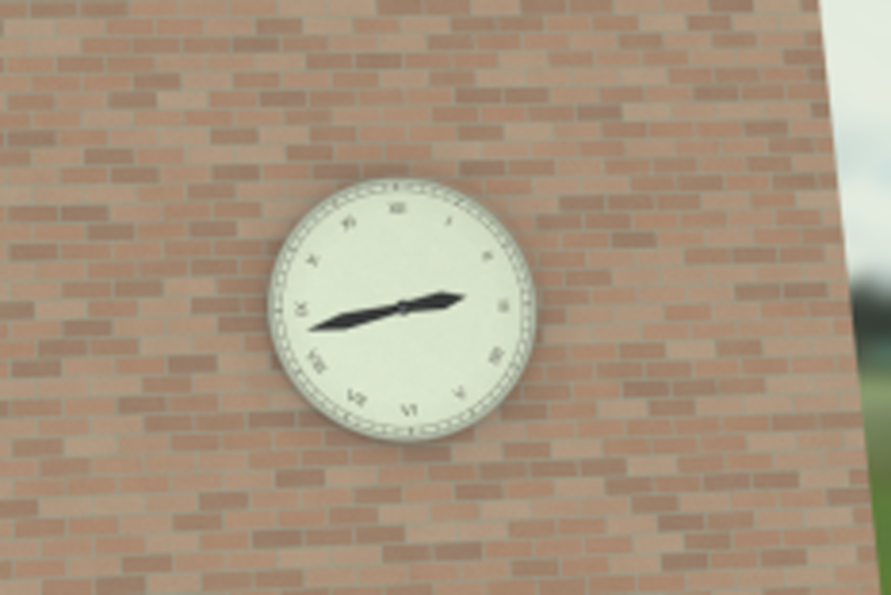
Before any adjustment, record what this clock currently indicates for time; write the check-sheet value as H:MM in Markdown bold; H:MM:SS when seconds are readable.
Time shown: **2:43**
